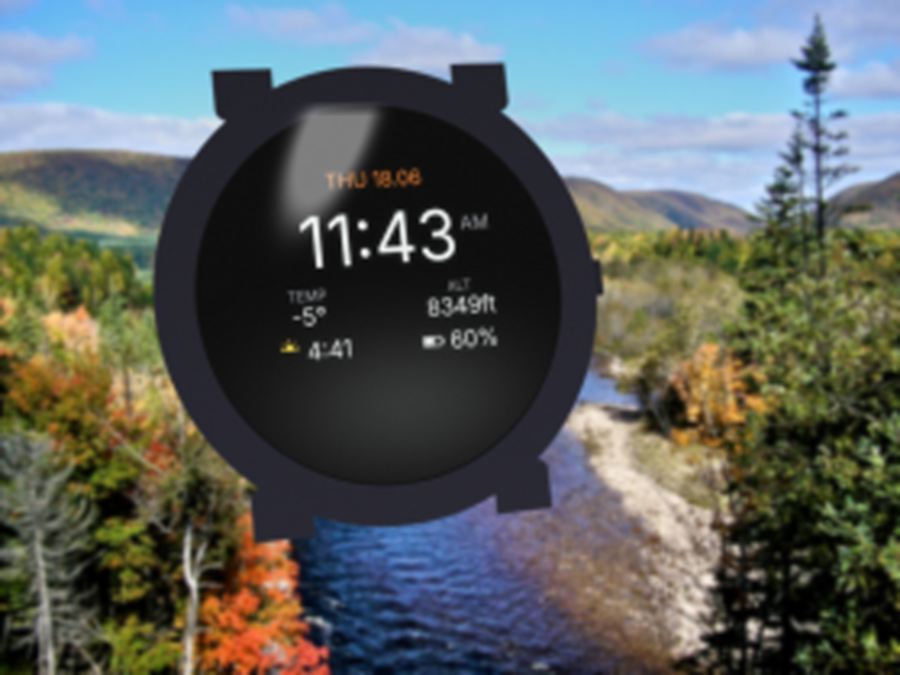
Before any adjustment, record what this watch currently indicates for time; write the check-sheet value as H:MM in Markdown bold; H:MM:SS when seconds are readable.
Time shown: **11:43**
